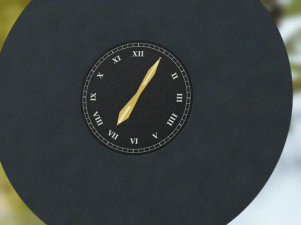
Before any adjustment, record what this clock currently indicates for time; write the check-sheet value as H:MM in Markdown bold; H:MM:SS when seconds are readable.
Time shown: **7:05**
